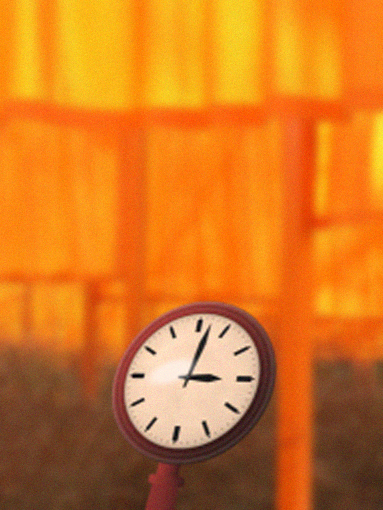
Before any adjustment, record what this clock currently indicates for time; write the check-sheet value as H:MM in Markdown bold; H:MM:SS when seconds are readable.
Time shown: **3:02**
